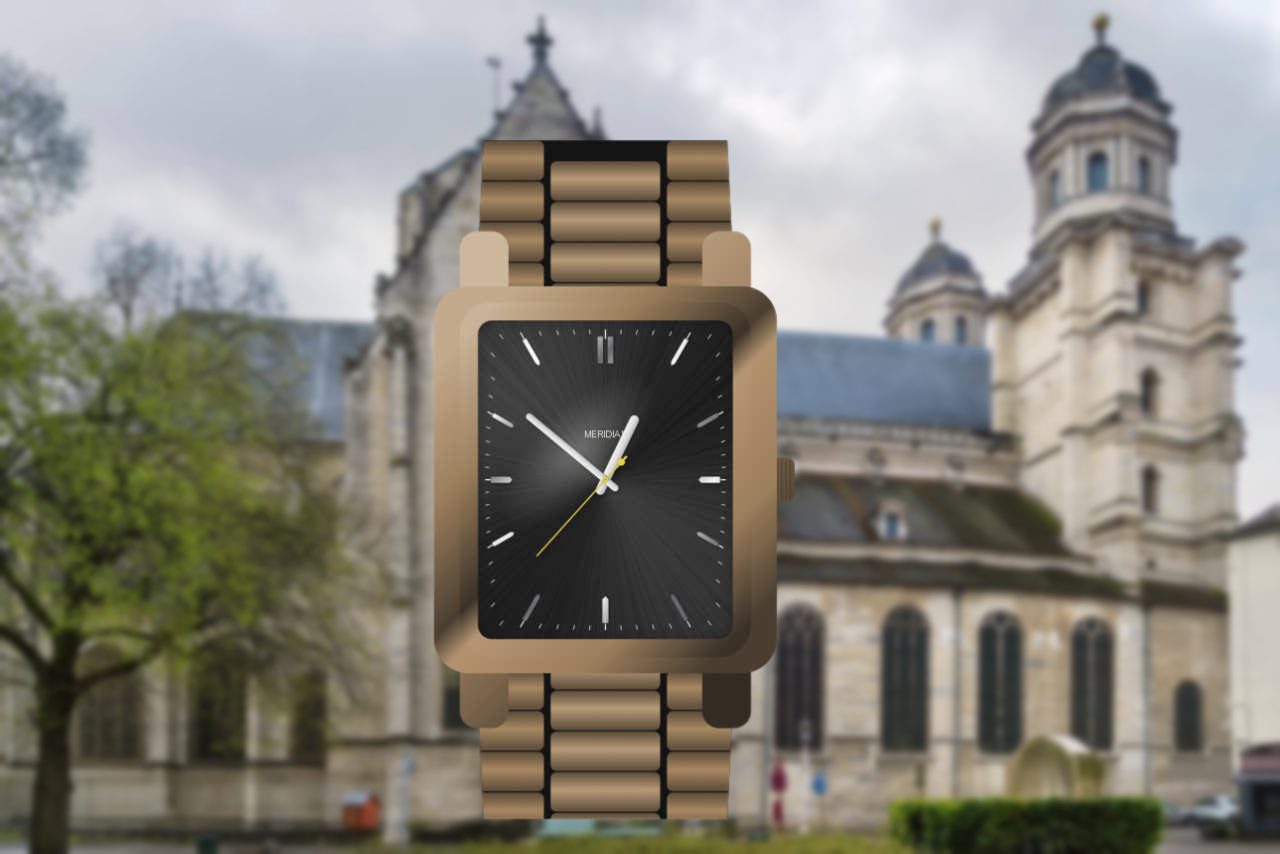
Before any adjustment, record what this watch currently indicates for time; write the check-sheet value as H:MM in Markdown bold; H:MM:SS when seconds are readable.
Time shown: **12:51:37**
